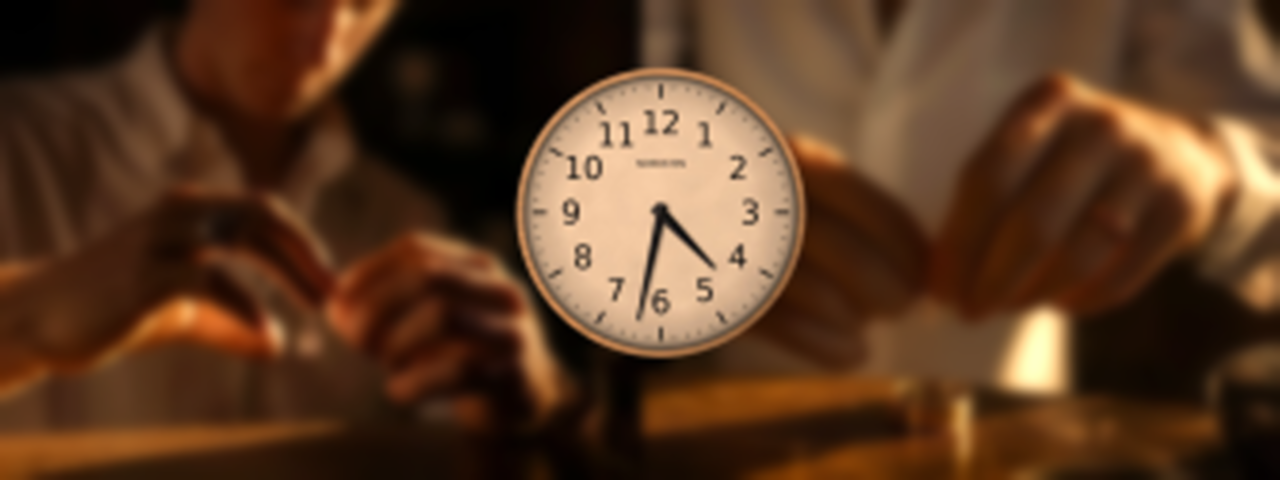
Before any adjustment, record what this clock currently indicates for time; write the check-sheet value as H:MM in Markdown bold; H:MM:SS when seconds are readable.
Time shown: **4:32**
